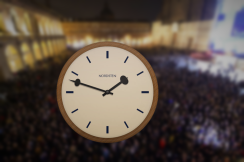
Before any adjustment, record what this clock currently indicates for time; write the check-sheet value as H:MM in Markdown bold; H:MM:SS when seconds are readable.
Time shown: **1:48**
